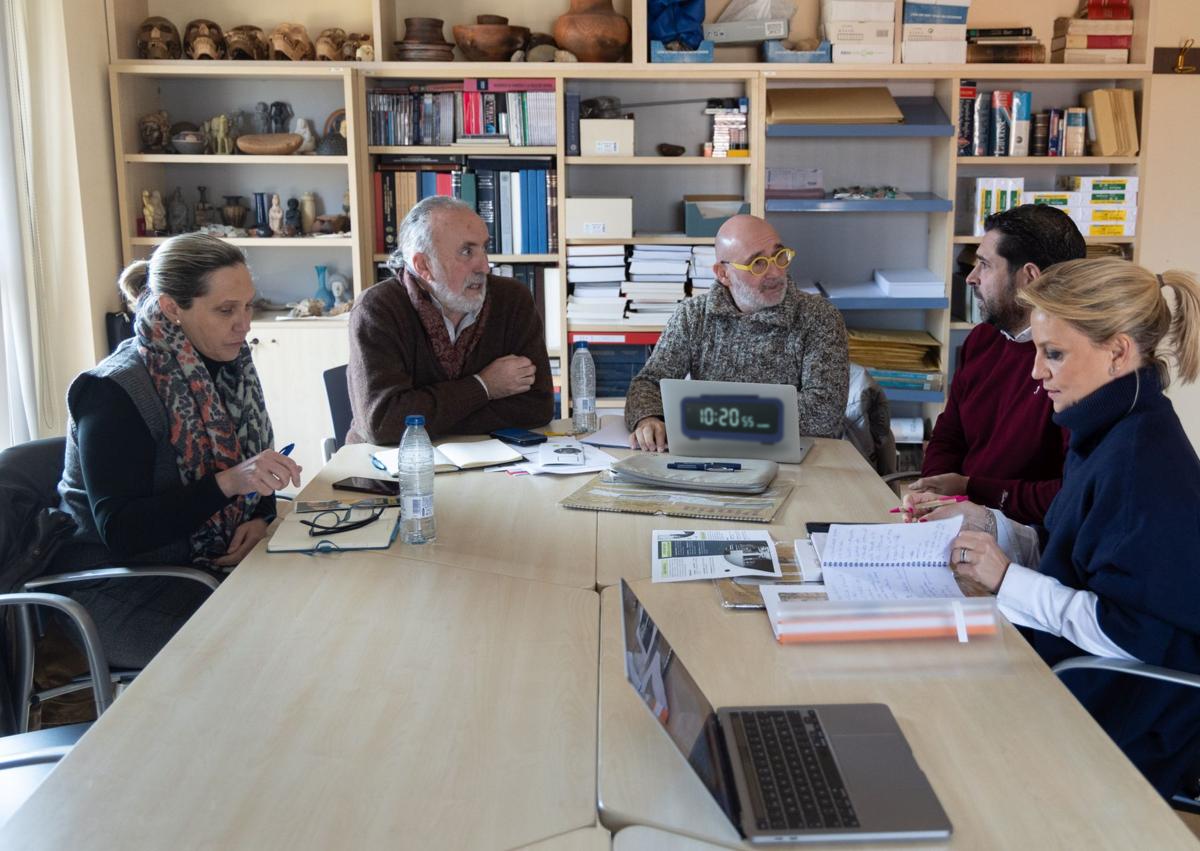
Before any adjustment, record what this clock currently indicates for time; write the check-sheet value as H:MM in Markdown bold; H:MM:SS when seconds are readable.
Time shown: **10:20**
